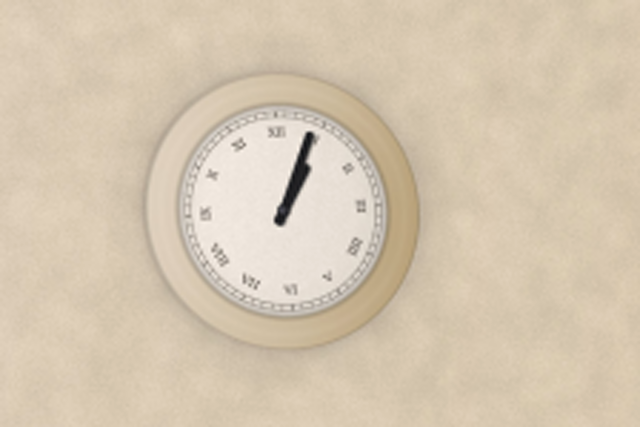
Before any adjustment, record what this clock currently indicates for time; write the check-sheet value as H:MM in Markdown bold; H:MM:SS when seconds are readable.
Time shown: **1:04**
